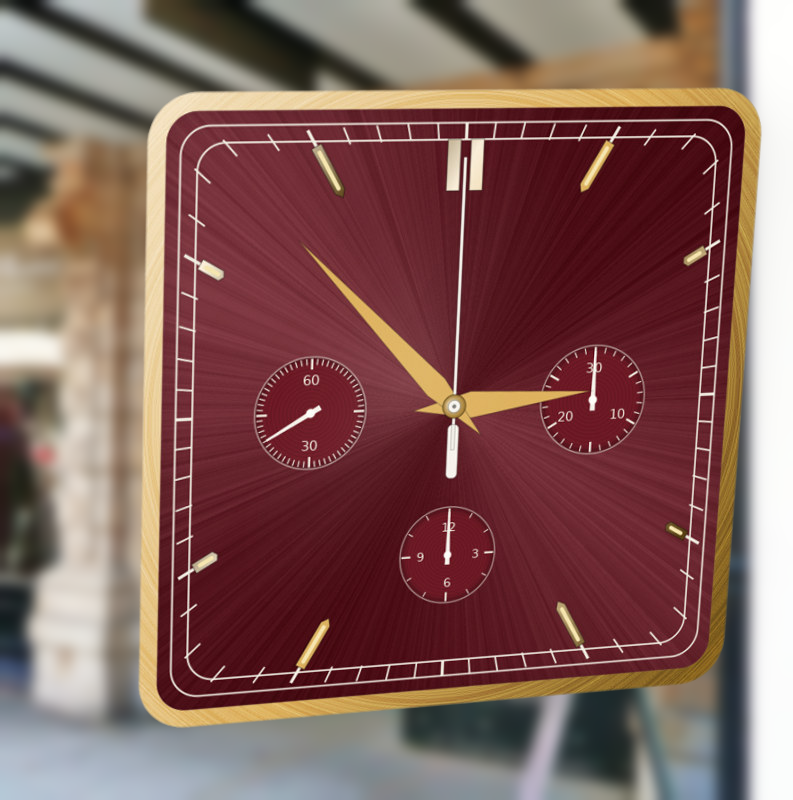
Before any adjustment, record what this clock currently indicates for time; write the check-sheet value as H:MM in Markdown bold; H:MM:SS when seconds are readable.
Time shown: **2:52:40**
